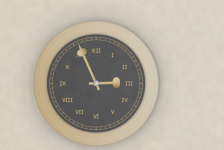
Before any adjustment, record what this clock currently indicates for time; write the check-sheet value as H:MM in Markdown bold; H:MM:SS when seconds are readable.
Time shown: **2:56**
